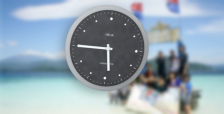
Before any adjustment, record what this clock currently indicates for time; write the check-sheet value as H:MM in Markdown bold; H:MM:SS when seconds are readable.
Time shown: **5:45**
